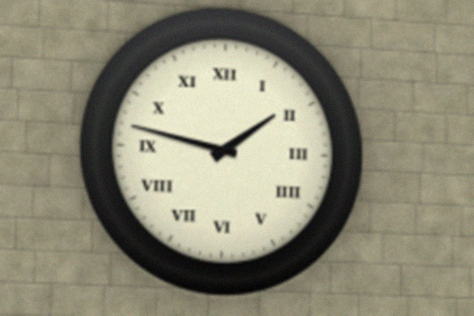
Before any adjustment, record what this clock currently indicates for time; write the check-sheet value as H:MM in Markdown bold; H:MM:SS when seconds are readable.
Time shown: **1:47**
